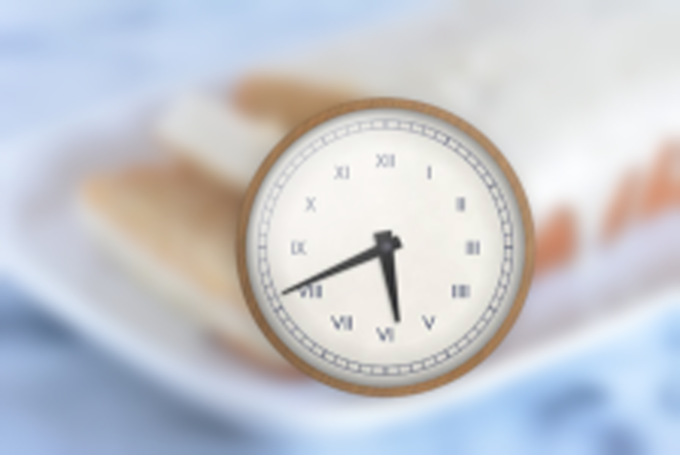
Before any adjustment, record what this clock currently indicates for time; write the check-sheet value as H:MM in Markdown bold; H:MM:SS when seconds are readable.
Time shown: **5:41**
